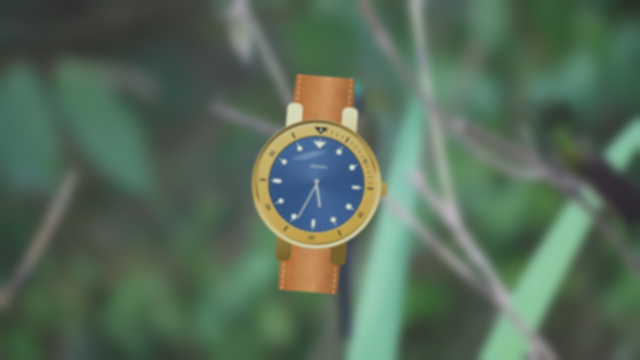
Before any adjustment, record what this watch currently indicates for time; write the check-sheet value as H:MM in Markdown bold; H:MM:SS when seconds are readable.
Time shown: **5:34**
